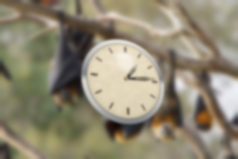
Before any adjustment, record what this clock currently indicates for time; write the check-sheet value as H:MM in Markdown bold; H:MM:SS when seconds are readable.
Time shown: **1:14**
